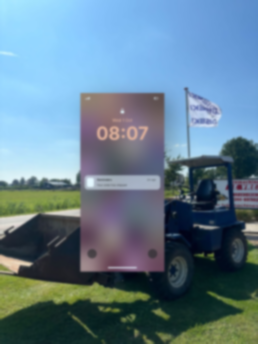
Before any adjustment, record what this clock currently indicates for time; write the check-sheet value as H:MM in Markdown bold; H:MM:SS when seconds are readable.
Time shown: **8:07**
